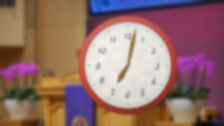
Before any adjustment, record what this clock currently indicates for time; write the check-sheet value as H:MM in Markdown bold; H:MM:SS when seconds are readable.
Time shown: **7:02**
